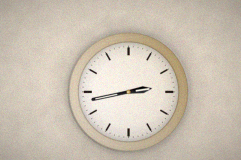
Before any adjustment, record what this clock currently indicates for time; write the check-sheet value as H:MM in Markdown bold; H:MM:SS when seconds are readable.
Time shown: **2:43**
